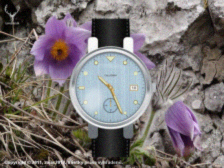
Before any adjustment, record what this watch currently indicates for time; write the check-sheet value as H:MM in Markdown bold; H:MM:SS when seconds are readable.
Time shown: **10:26**
